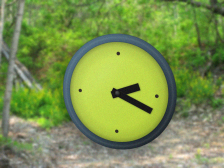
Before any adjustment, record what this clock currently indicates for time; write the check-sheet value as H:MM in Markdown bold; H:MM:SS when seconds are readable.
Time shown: **2:19**
